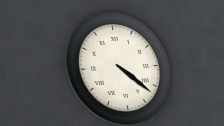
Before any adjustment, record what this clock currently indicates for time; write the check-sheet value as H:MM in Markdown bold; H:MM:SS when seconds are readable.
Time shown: **4:22**
